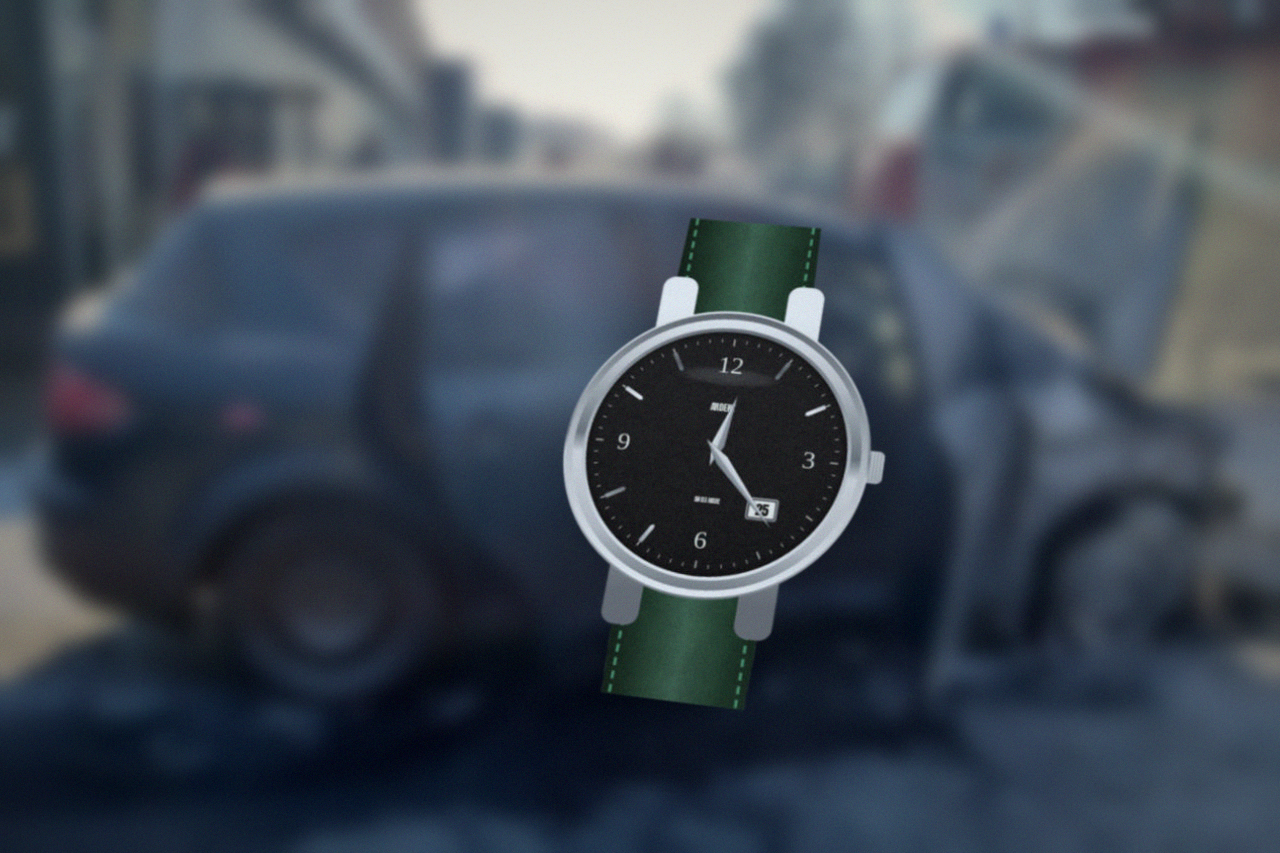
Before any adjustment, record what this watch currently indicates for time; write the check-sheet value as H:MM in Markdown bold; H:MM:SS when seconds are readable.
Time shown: **12:23**
